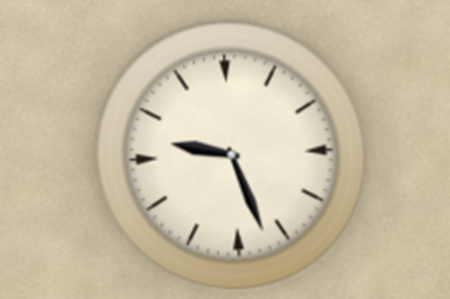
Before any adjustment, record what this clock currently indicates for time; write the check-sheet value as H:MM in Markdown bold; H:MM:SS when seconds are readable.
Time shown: **9:27**
